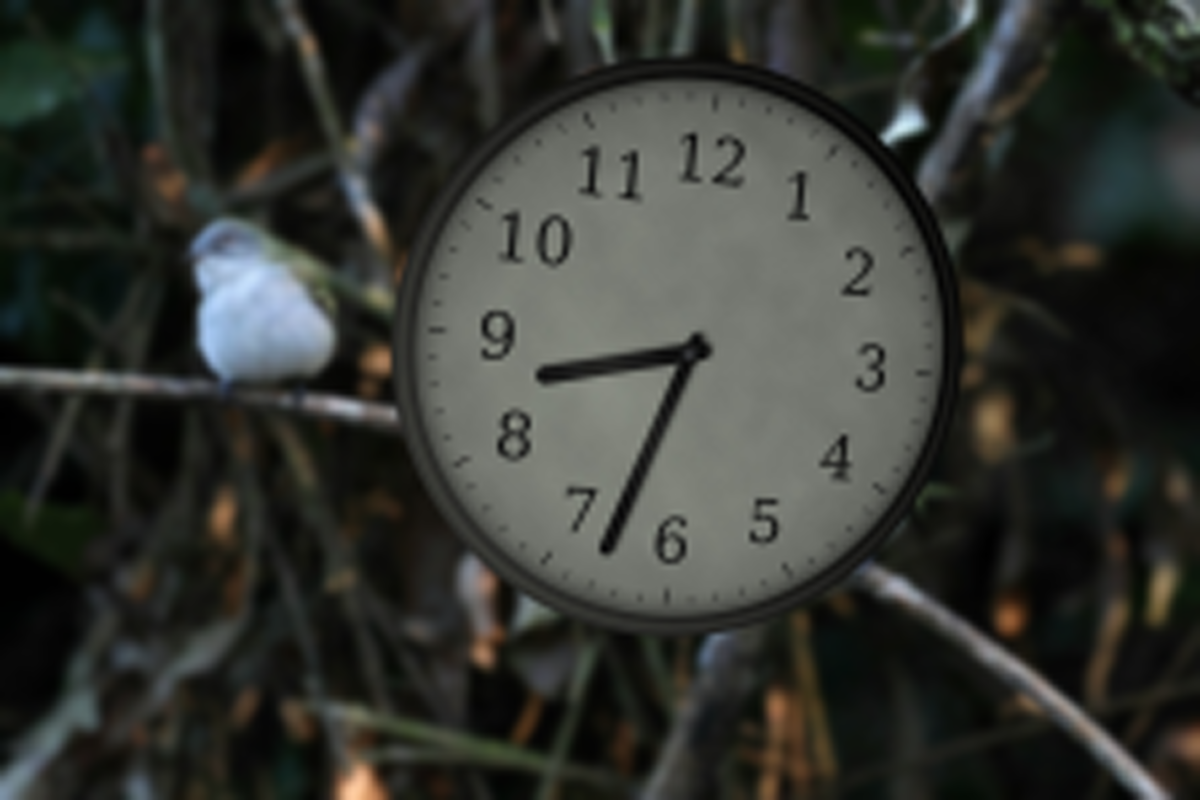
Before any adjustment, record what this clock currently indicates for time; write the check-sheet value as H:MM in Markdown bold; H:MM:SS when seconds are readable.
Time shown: **8:33**
